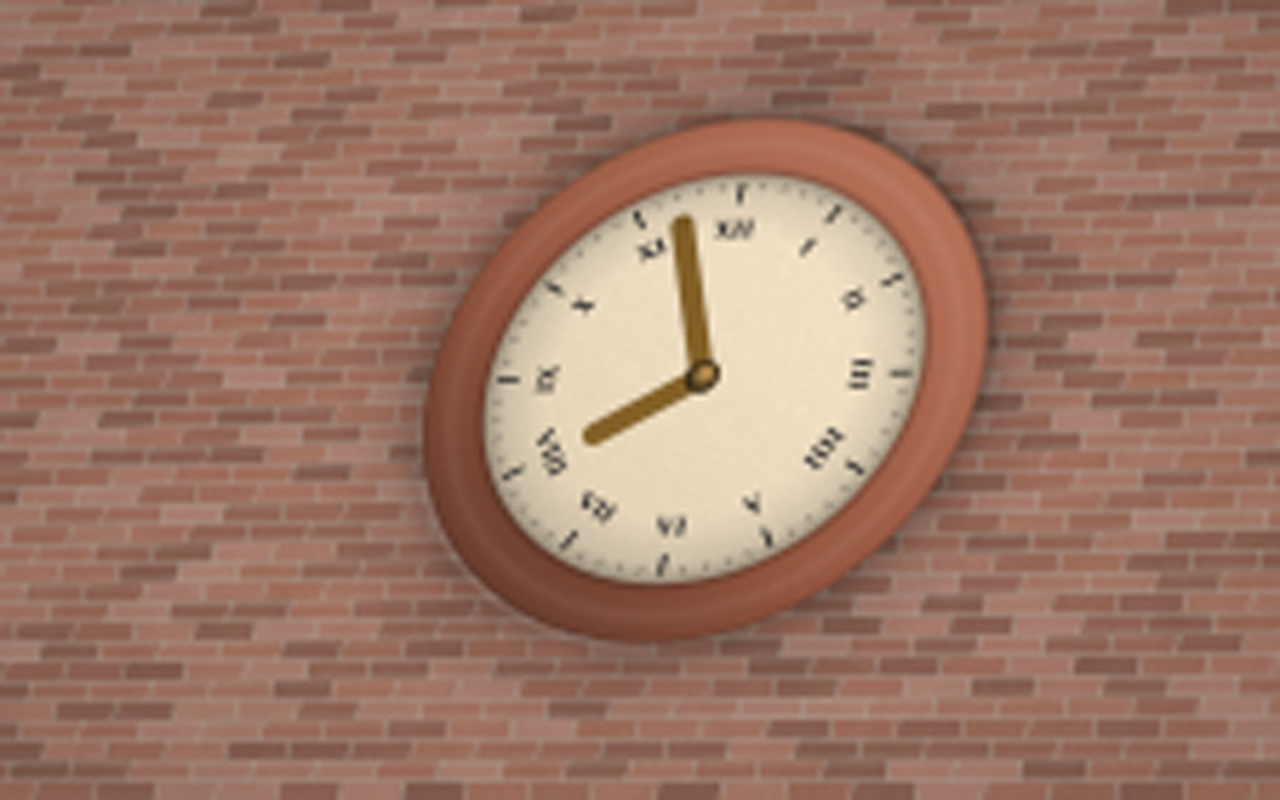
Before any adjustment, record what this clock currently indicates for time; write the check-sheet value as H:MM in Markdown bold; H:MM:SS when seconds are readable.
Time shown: **7:57**
